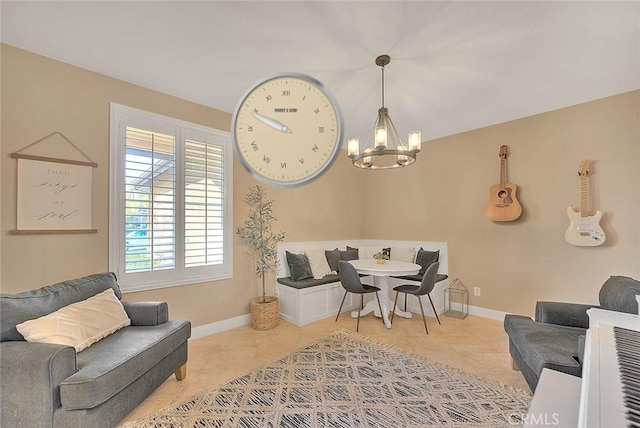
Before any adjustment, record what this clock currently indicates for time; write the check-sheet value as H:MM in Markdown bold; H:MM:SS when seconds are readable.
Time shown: **9:49**
